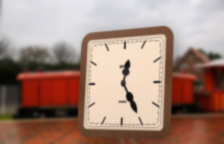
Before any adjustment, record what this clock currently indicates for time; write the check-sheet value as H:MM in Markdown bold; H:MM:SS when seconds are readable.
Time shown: **12:25**
